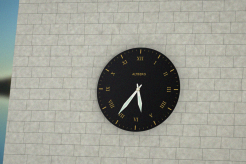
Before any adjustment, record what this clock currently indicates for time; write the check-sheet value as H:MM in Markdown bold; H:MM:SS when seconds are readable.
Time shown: **5:36**
